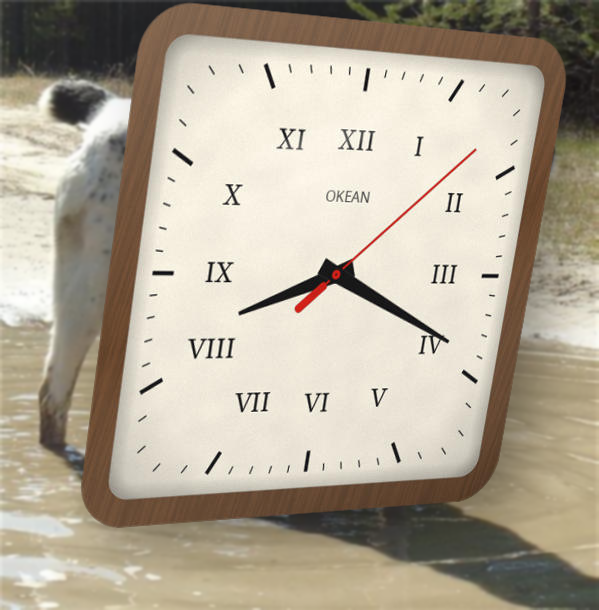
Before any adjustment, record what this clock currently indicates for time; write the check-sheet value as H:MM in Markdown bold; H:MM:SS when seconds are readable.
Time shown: **8:19:08**
